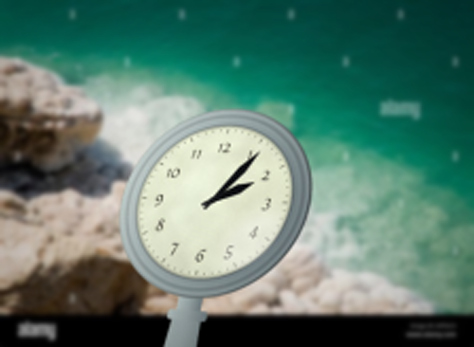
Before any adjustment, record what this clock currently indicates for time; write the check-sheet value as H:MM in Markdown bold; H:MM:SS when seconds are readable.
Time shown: **2:06**
